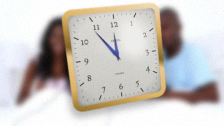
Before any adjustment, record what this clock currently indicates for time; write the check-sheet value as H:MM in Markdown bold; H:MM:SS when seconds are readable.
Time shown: **11:54**
